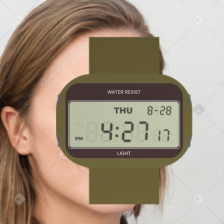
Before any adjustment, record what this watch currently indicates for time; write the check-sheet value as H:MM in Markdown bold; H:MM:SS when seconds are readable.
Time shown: **4:27:17**
